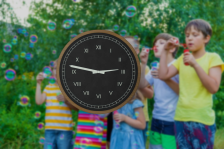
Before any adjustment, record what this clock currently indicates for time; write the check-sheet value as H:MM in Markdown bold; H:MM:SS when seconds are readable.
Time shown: **2:47**
